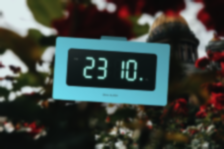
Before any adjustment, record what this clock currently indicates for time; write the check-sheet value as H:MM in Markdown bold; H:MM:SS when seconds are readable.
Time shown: **23:10**
